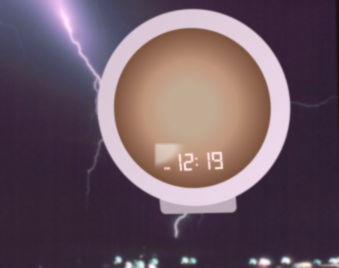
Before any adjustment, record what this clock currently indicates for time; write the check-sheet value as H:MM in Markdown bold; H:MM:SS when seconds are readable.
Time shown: **12:19**
